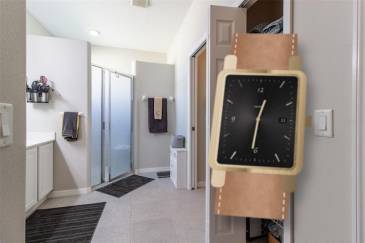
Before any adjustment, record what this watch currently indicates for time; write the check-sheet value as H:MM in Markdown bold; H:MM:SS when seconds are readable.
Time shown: **12:31**
